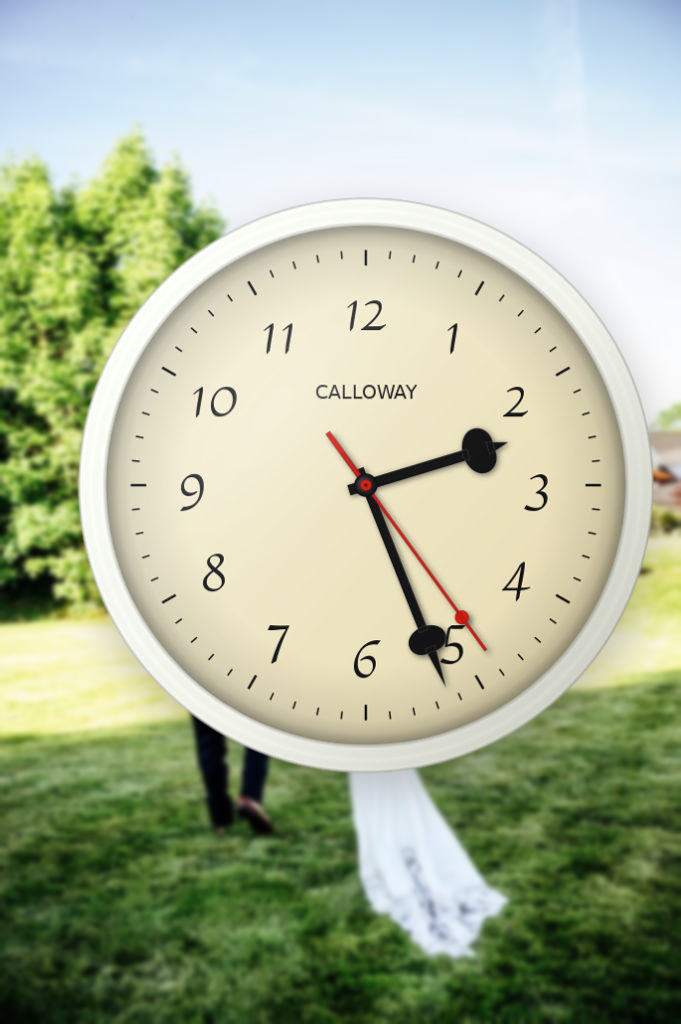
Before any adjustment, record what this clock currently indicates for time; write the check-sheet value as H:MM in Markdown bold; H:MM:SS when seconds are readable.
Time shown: **2:26:24**
